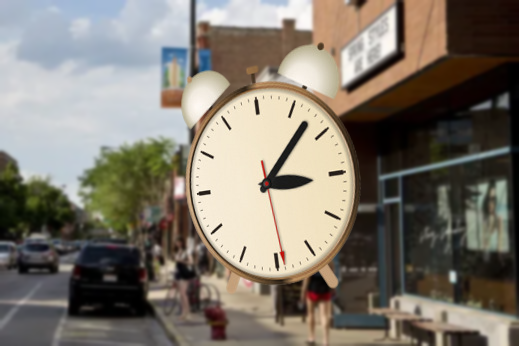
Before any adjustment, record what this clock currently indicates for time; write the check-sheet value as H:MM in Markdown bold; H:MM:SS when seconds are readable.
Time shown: **3:07:29**
